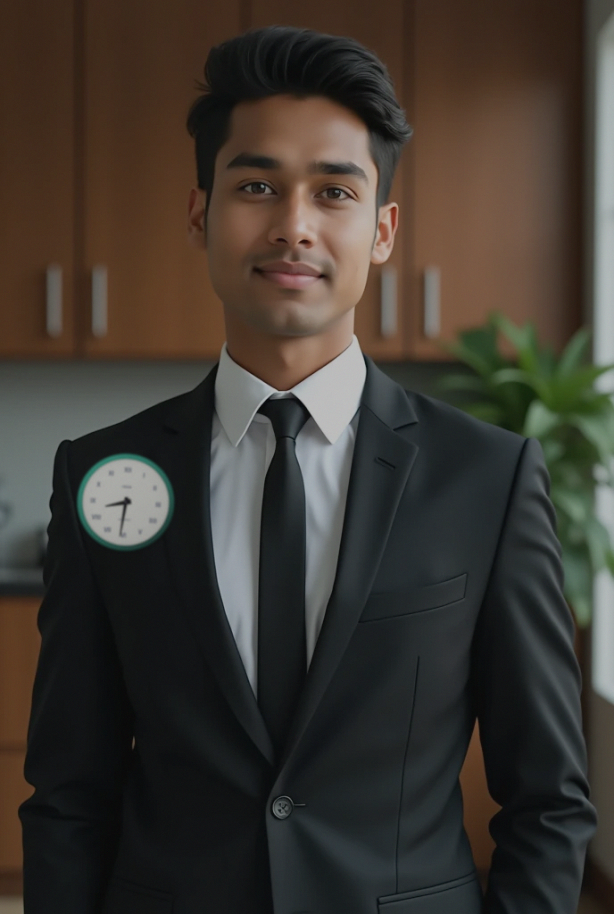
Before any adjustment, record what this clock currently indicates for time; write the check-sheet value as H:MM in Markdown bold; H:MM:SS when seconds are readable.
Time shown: **8:31**
